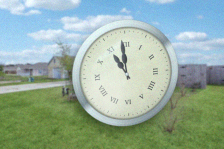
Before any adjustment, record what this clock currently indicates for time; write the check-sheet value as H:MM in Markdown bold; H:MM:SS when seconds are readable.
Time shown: **10:59**
